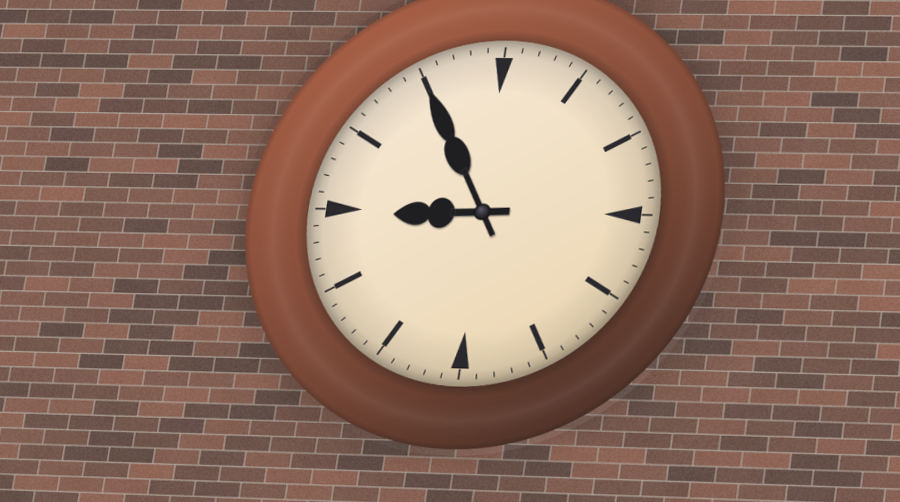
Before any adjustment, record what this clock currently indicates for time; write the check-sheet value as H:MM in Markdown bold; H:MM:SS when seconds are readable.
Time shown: **8:55**
